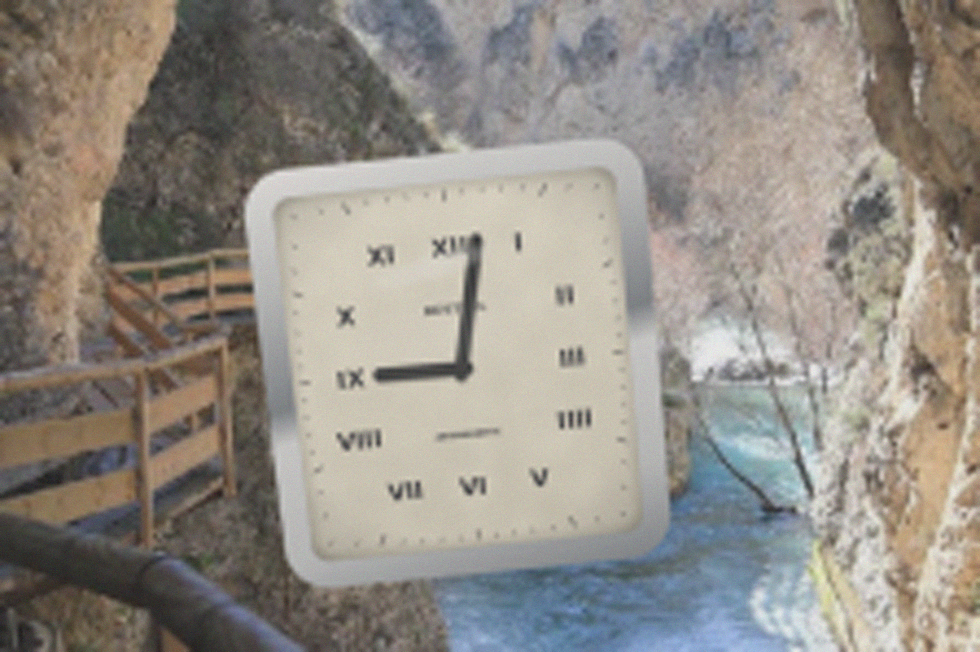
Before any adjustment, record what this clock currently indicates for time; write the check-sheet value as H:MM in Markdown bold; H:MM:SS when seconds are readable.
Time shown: **9:02**
